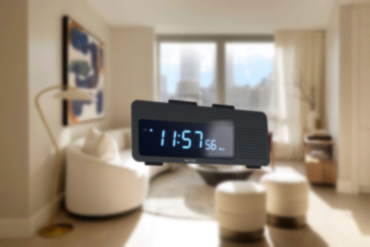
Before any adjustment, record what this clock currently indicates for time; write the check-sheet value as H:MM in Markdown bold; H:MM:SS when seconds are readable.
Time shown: **11:57:56**
